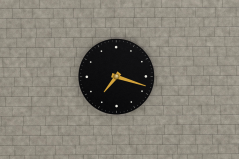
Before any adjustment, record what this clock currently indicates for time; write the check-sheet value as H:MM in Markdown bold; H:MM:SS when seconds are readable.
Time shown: **7:18**
